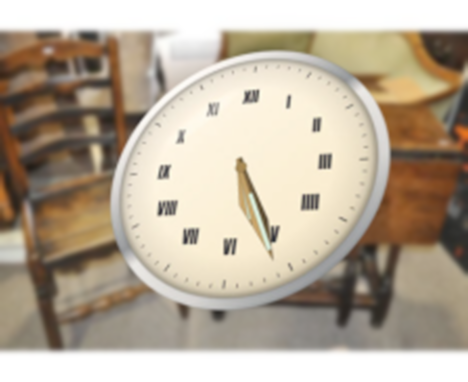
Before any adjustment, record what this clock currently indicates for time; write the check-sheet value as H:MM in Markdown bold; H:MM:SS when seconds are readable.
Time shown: **5:26**
